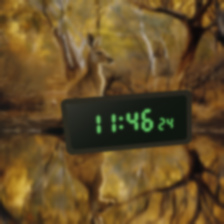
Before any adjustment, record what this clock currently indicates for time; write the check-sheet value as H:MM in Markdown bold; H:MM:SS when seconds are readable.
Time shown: **11:46:24**
